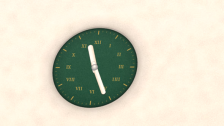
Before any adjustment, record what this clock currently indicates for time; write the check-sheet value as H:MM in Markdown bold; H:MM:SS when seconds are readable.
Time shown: **11:26**
